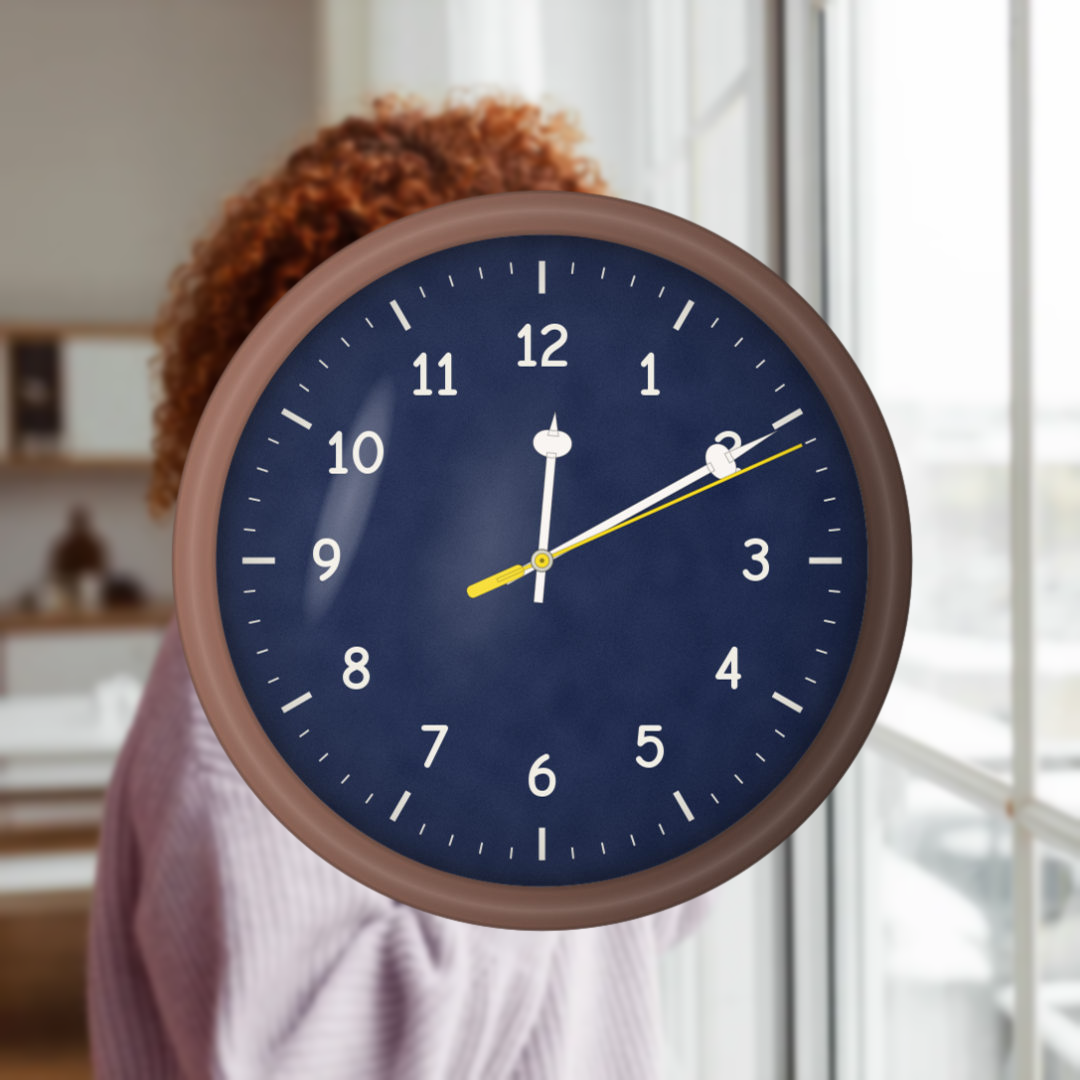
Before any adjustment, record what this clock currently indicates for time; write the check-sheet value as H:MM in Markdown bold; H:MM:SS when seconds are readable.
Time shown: **12:10:11**
